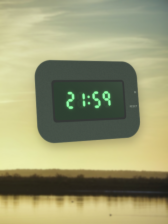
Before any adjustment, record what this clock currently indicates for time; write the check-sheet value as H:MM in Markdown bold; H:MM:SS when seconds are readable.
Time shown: **21:59**
